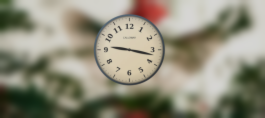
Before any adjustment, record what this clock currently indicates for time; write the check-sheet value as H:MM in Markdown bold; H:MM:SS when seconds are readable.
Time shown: **9:17**
